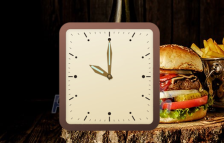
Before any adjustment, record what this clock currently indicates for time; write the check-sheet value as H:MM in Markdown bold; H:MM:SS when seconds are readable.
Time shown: **10:00**
